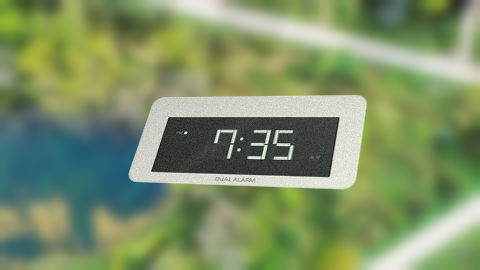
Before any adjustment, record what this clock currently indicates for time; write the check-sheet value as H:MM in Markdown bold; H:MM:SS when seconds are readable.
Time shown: **7:35**
